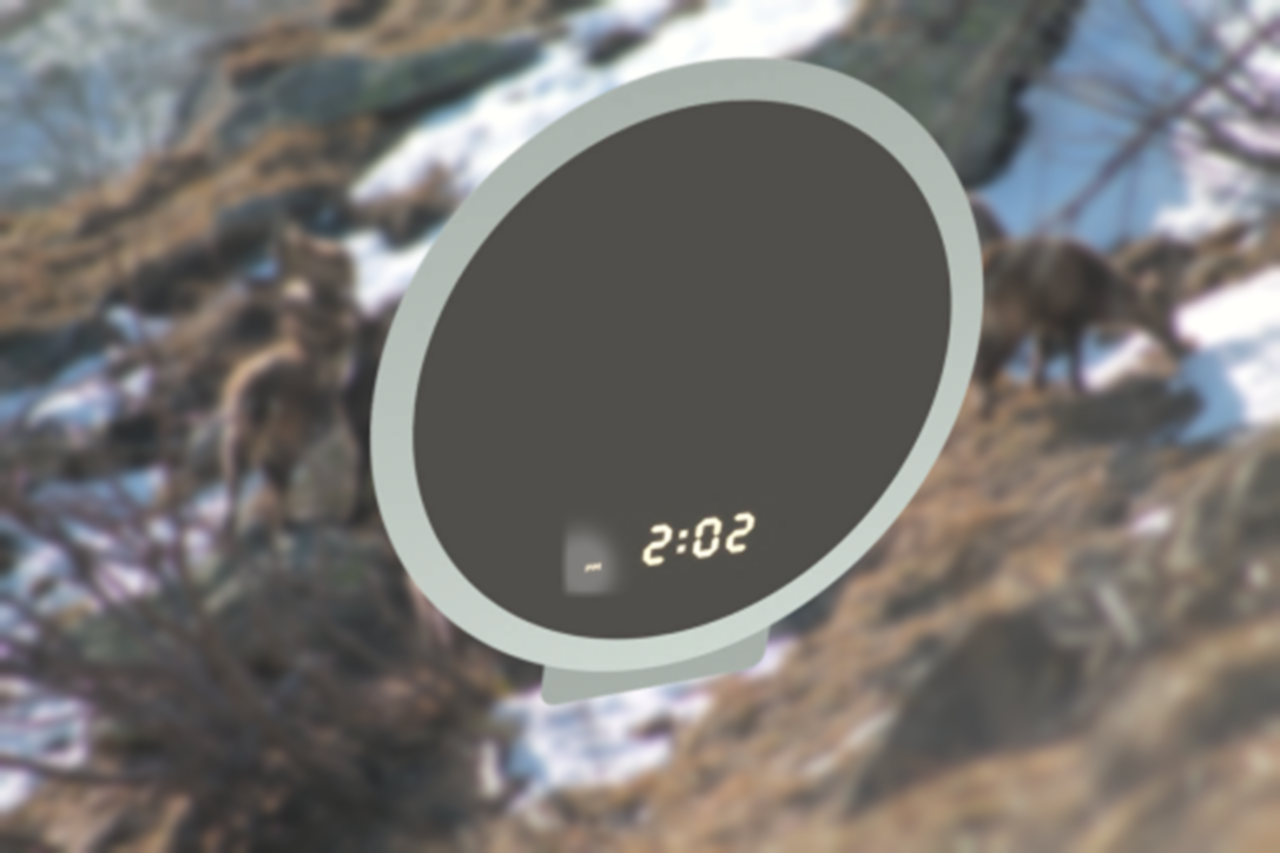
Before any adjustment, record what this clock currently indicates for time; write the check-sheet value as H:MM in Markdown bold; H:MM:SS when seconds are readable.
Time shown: **2:02**
